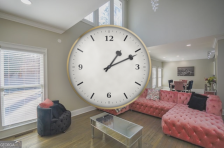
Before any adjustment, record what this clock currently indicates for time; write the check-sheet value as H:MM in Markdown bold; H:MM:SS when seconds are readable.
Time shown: **1:11**
